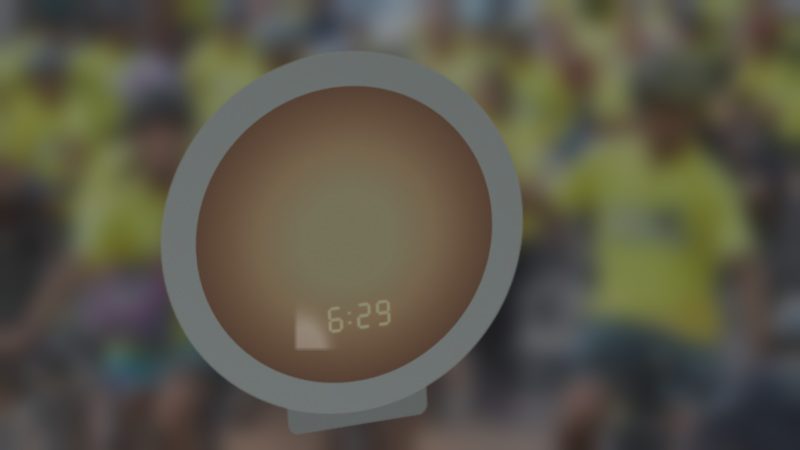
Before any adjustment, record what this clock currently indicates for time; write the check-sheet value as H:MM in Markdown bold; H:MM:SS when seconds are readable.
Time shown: **6:29**
